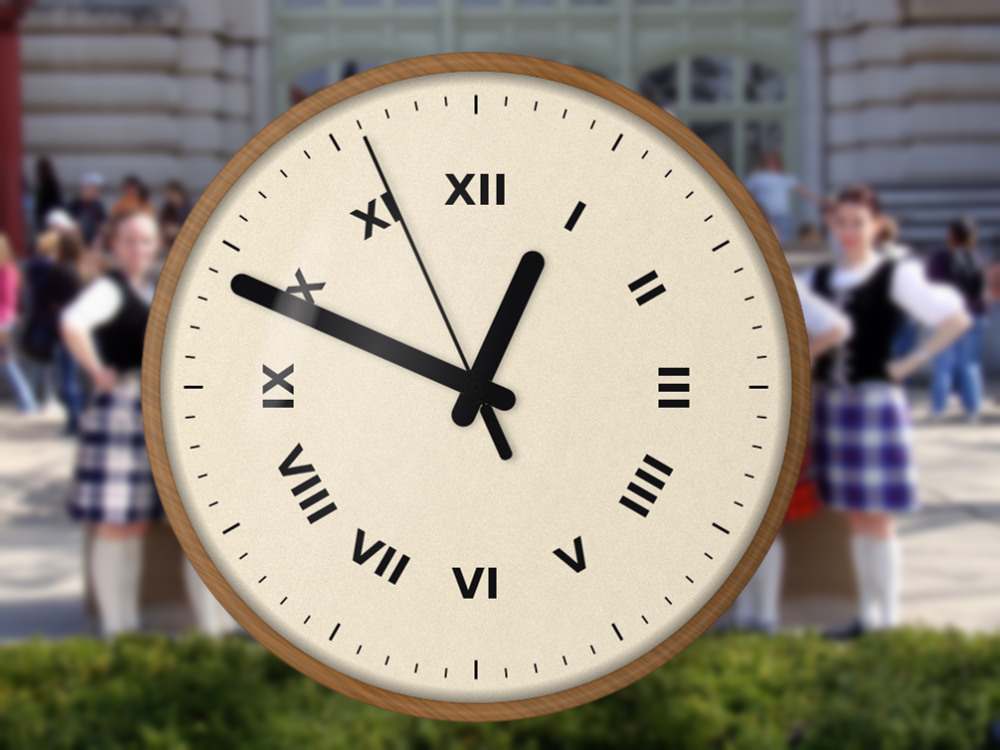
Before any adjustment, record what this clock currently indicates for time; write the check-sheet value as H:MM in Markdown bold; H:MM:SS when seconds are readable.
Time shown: **12:48:56**
